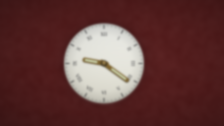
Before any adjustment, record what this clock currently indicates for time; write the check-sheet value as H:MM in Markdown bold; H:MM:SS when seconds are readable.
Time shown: **9:21**
